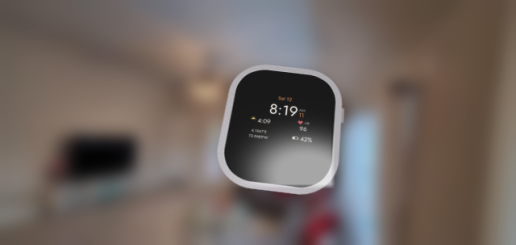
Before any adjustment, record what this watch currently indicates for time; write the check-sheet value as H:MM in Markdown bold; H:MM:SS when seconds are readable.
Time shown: **8:19**
